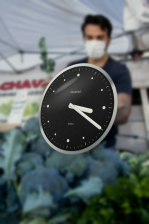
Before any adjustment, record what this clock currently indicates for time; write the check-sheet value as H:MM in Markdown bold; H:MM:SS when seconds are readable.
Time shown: **3:20**
